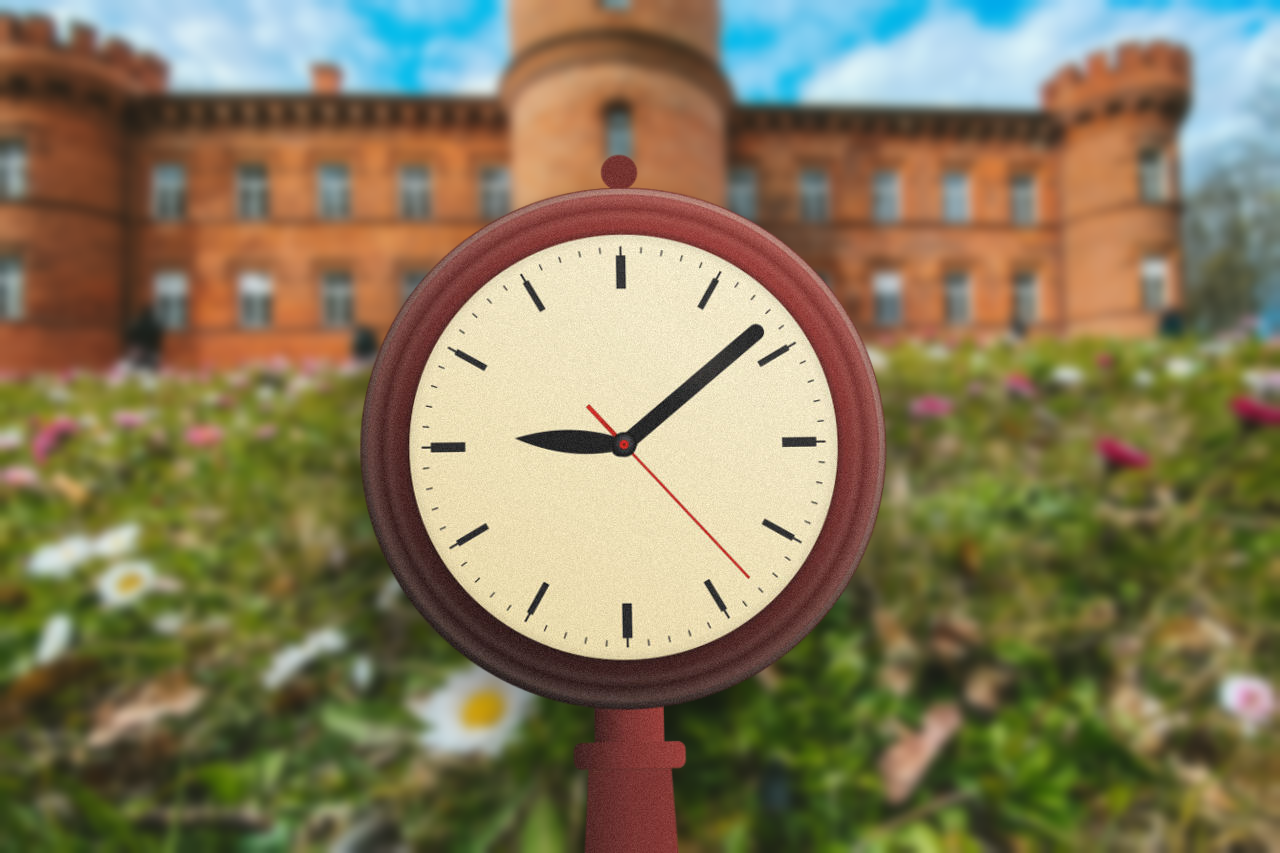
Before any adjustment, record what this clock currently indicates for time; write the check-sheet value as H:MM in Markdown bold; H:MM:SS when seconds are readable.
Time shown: **9:08:23**
